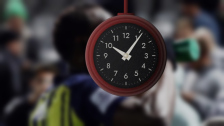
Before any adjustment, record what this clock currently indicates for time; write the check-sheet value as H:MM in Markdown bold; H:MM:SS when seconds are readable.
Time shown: **10:06**
